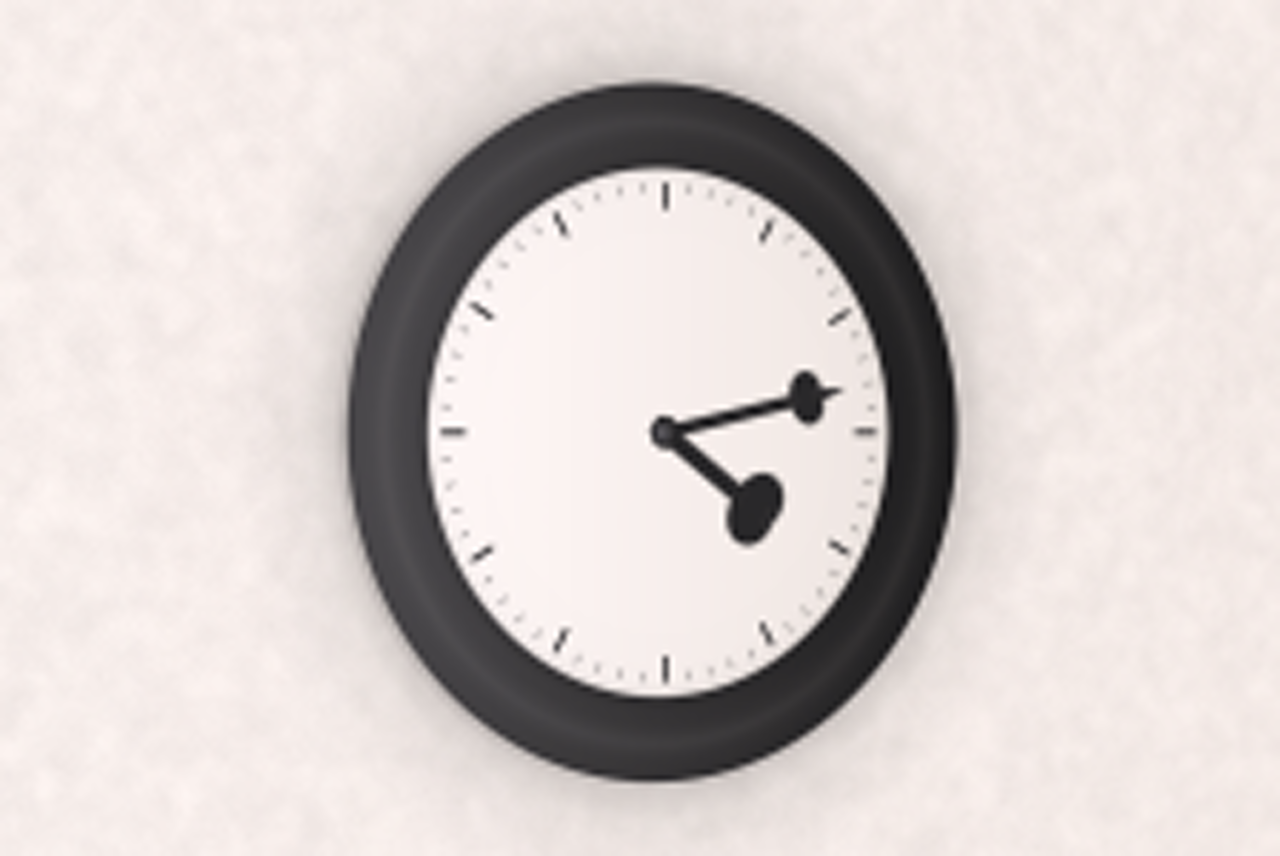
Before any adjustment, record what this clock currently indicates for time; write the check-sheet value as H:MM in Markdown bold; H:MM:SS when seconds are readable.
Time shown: **4:13**
